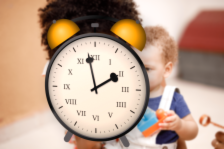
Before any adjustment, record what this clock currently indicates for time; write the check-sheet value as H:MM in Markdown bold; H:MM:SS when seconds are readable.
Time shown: **1:58**
